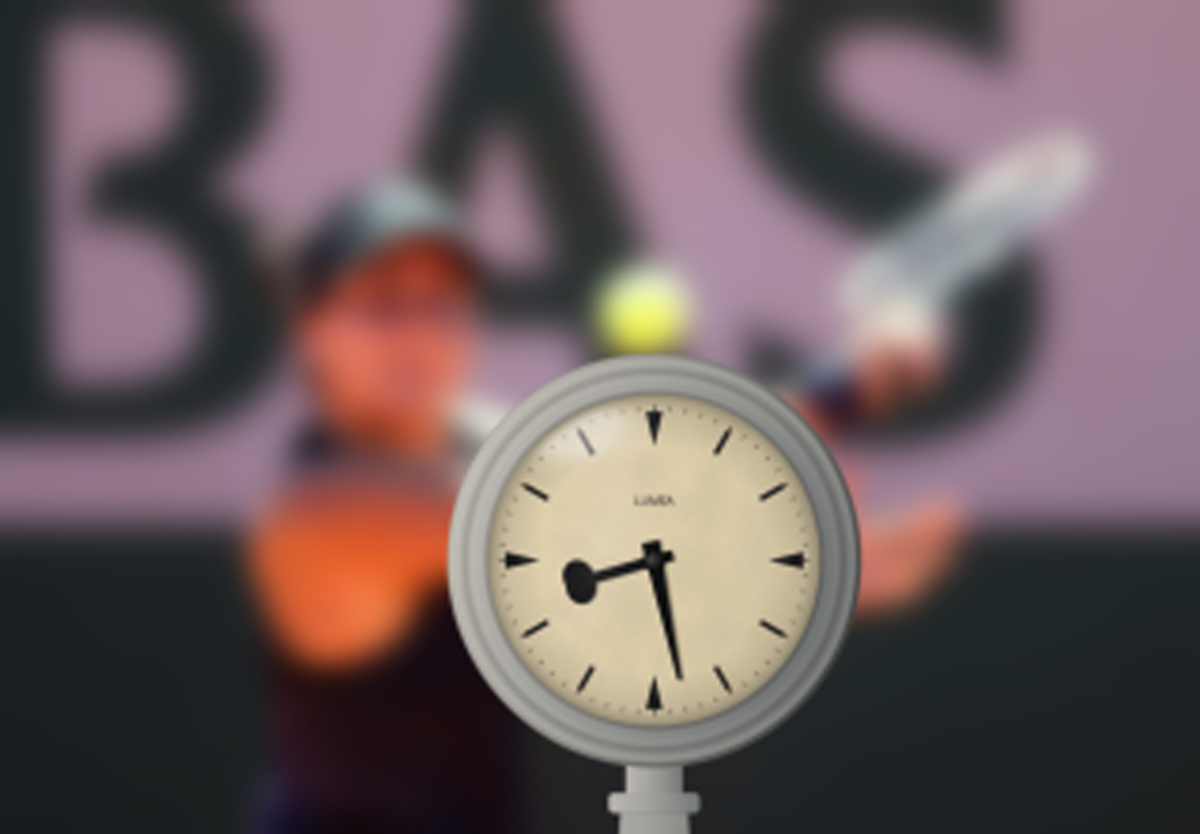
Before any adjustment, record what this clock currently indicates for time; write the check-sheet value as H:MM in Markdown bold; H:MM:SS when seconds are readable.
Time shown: **8:28**
